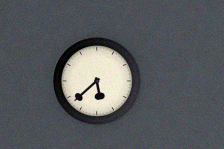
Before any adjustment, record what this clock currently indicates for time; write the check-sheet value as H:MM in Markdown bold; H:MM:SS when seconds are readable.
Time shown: **5:38**
